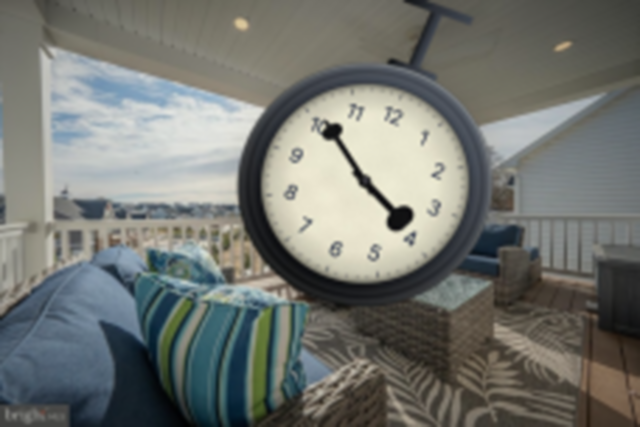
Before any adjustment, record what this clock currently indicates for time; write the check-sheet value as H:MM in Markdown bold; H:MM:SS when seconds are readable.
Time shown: **3:51**
